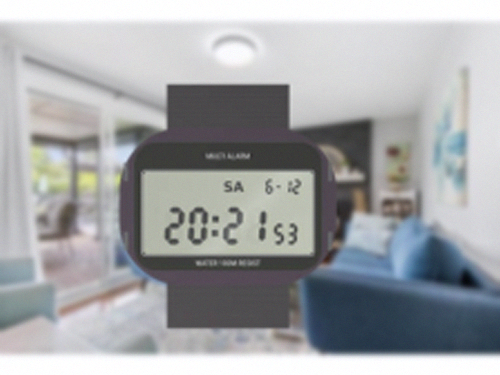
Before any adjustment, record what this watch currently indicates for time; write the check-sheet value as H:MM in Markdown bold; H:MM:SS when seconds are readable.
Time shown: **20:21:53**
